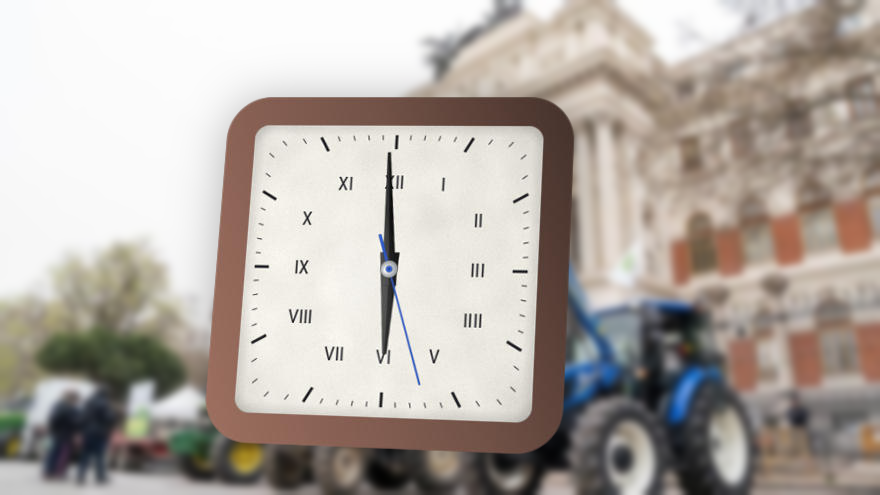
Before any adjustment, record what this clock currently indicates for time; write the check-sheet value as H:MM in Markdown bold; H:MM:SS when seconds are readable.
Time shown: **5:59:27**
